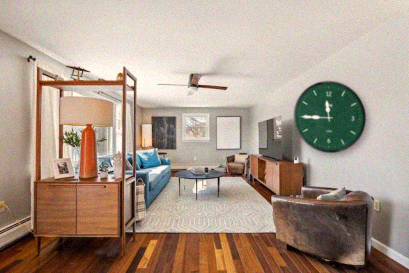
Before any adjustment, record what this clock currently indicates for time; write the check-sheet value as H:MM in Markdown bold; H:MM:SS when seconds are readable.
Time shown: **11:45**
